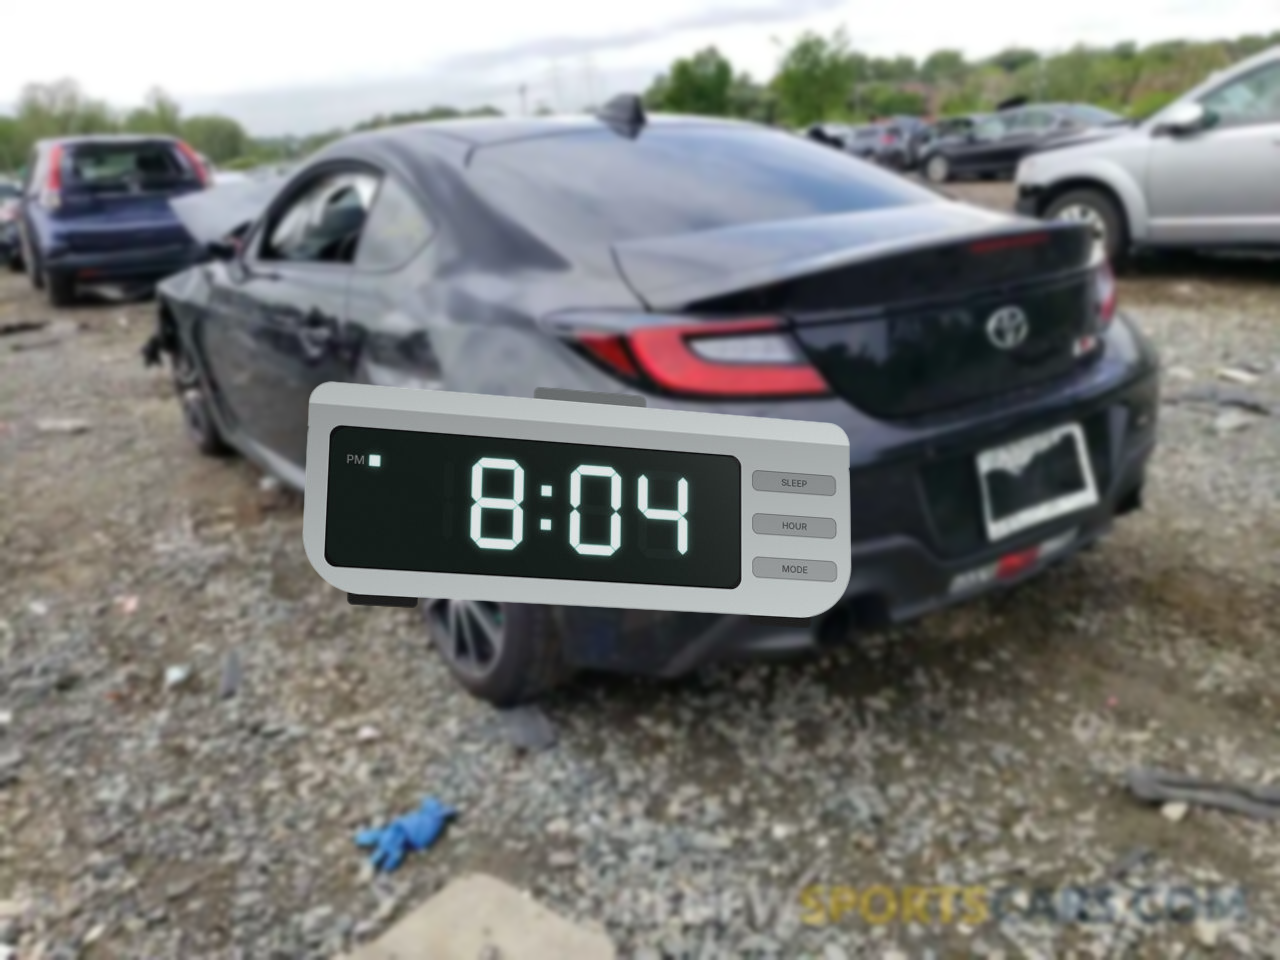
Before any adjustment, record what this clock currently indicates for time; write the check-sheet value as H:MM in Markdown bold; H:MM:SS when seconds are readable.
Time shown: **8:04**
